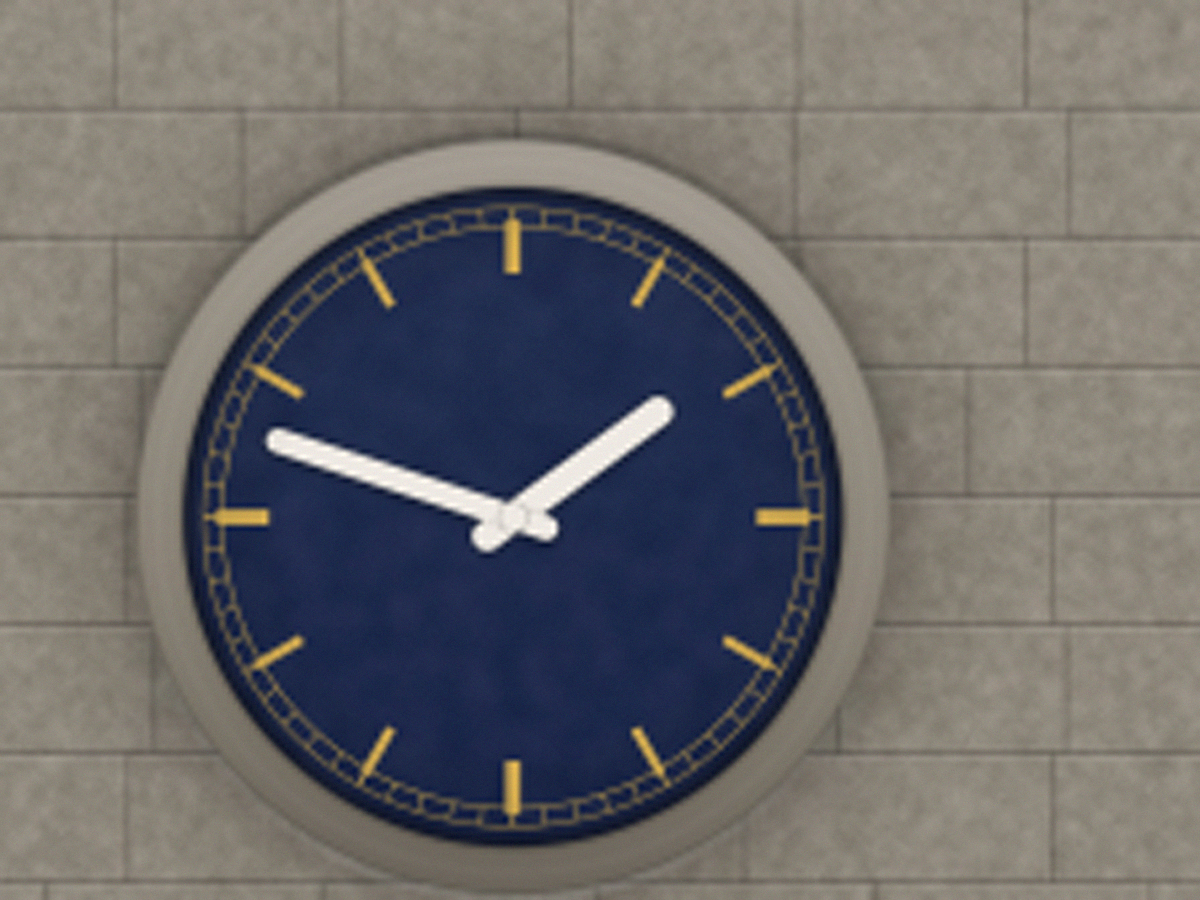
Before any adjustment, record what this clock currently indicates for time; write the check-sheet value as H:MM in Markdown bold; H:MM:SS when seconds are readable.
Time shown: **1:48**
